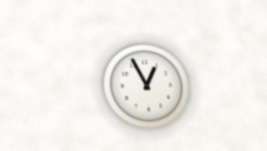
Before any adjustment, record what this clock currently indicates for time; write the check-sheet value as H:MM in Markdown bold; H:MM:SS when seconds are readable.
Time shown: **12:56**
